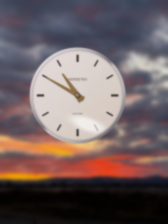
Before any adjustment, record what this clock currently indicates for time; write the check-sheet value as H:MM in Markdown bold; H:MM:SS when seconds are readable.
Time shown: **10:50**
